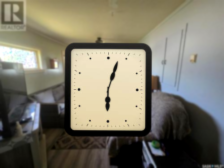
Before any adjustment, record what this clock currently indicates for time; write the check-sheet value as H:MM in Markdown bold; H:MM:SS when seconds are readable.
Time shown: **6:03**
